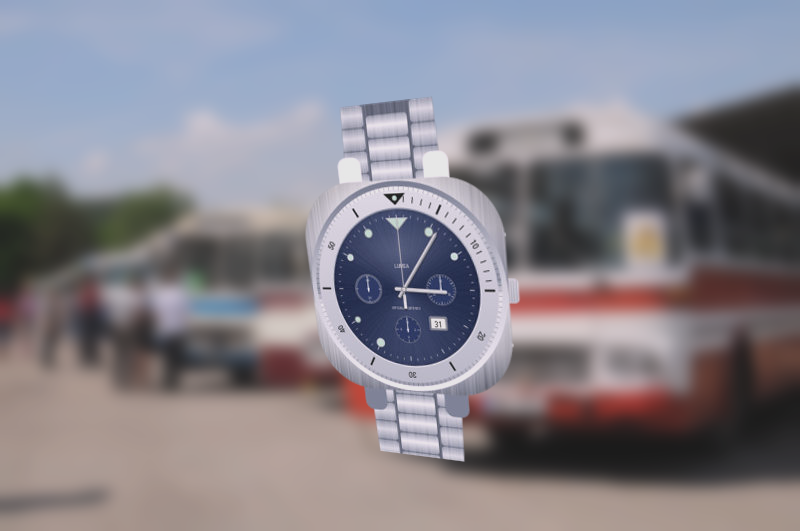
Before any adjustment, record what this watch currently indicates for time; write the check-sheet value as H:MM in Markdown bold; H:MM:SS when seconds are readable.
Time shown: **3:06**
